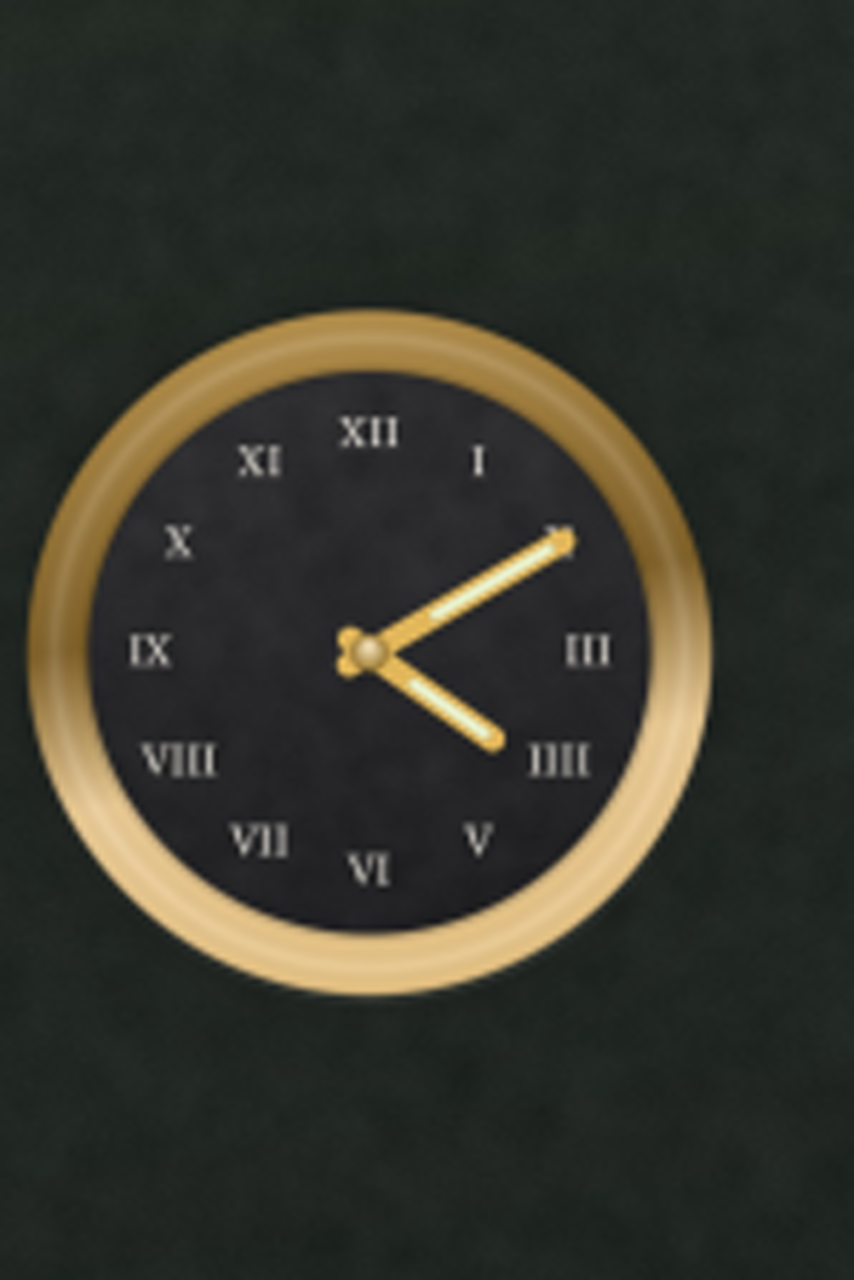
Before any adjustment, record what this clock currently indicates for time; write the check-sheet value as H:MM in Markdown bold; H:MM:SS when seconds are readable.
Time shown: **4:10**
